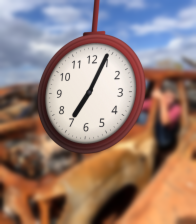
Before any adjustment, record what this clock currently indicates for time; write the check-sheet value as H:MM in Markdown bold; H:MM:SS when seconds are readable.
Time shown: **7:04**
